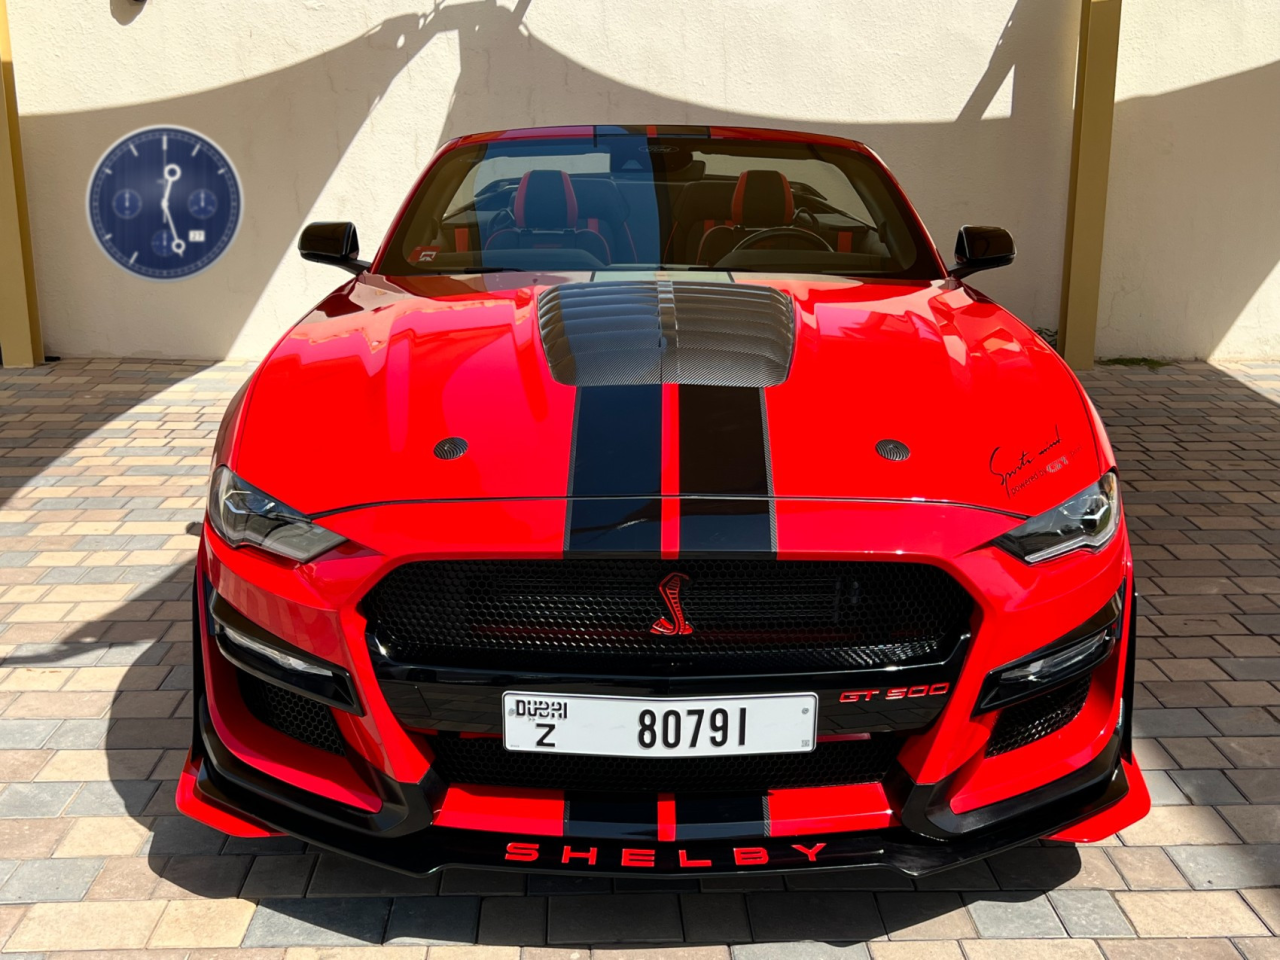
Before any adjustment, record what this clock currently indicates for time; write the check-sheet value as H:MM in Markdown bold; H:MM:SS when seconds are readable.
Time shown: **12:27**
